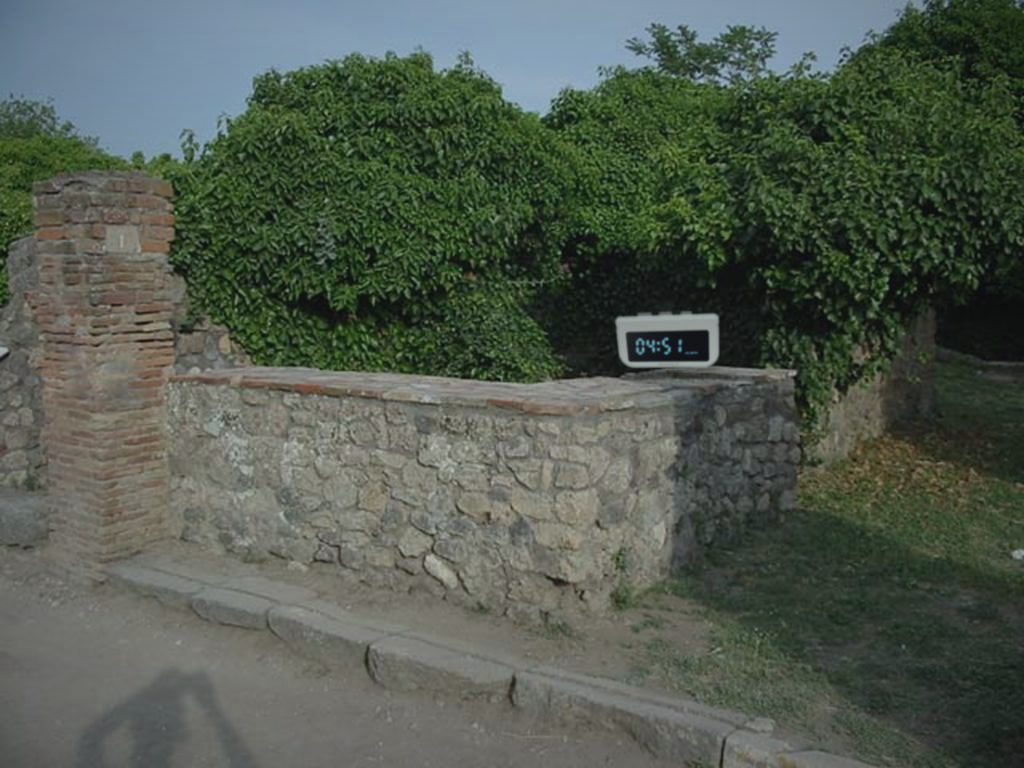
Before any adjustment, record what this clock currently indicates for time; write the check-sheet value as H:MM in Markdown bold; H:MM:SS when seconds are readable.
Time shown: **4:51**
